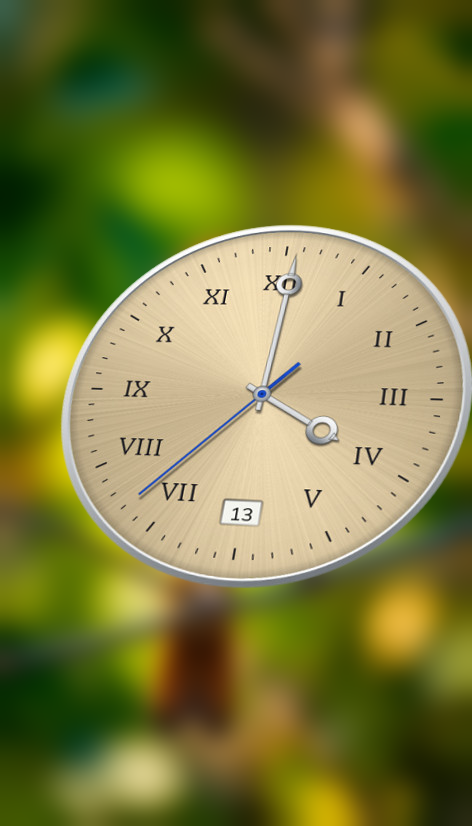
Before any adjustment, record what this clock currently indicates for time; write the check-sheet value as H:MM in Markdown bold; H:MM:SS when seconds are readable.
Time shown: **4:00:37**
